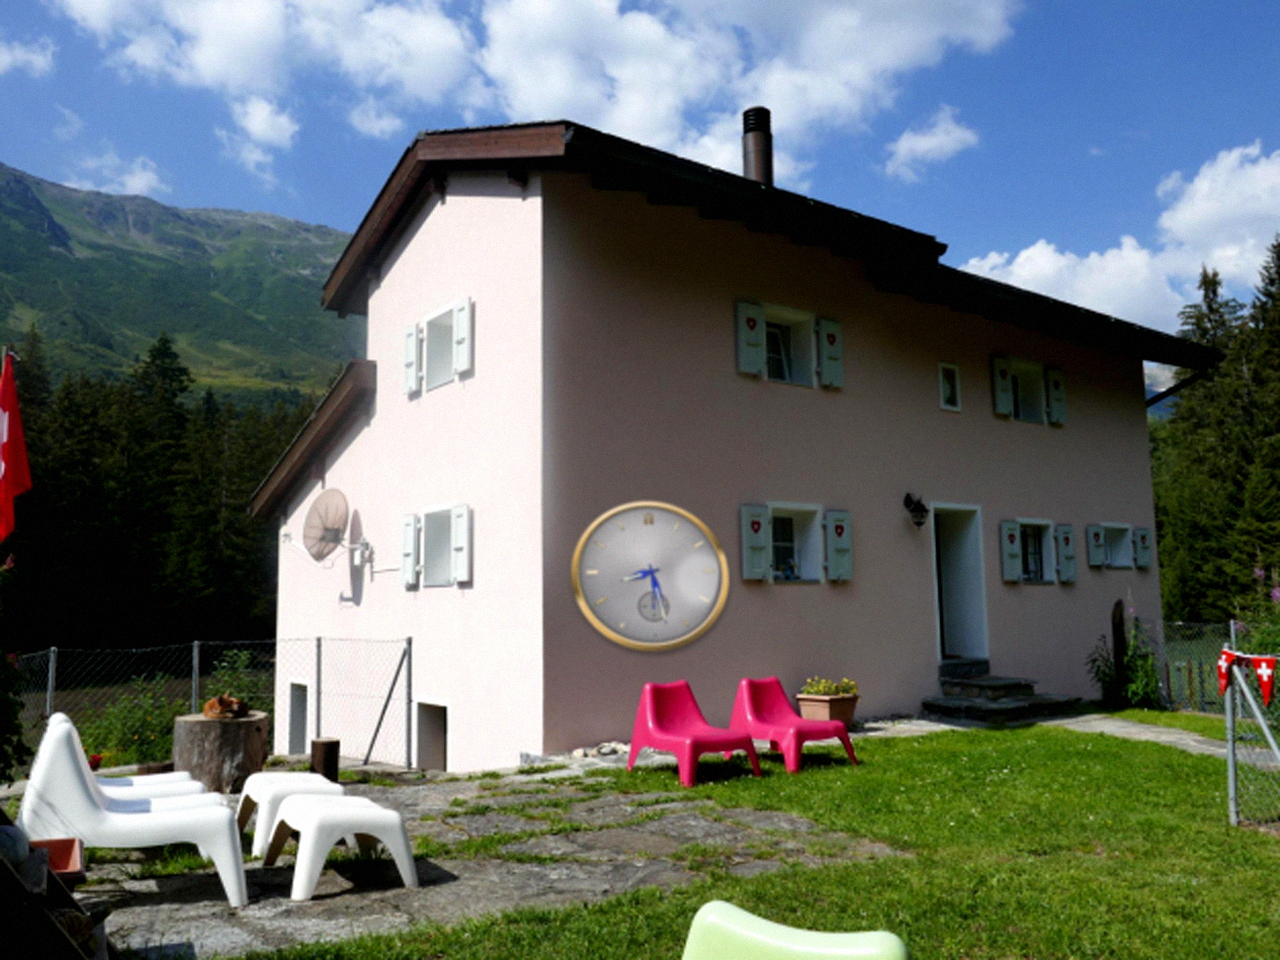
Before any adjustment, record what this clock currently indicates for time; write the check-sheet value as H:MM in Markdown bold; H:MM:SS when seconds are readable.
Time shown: **8:28**
